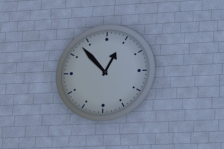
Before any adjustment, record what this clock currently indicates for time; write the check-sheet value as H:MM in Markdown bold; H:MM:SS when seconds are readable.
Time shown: **12:53**
